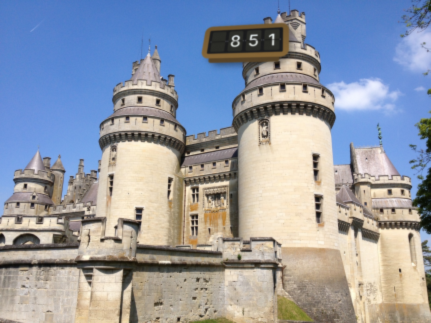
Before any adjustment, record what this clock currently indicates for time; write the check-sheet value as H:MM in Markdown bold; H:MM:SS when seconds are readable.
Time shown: **8:51**
